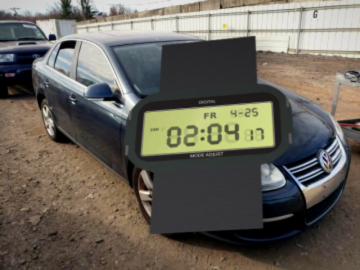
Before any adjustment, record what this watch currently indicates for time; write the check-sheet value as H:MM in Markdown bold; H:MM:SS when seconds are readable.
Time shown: **2:04:17**
